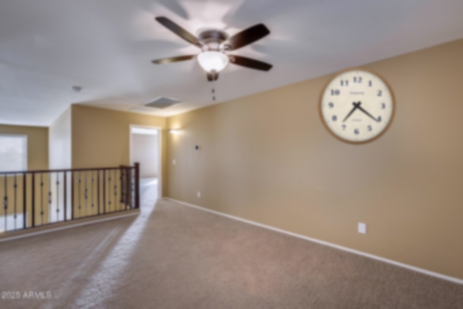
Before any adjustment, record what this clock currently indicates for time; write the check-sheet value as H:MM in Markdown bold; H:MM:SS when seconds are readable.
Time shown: **7:21**
